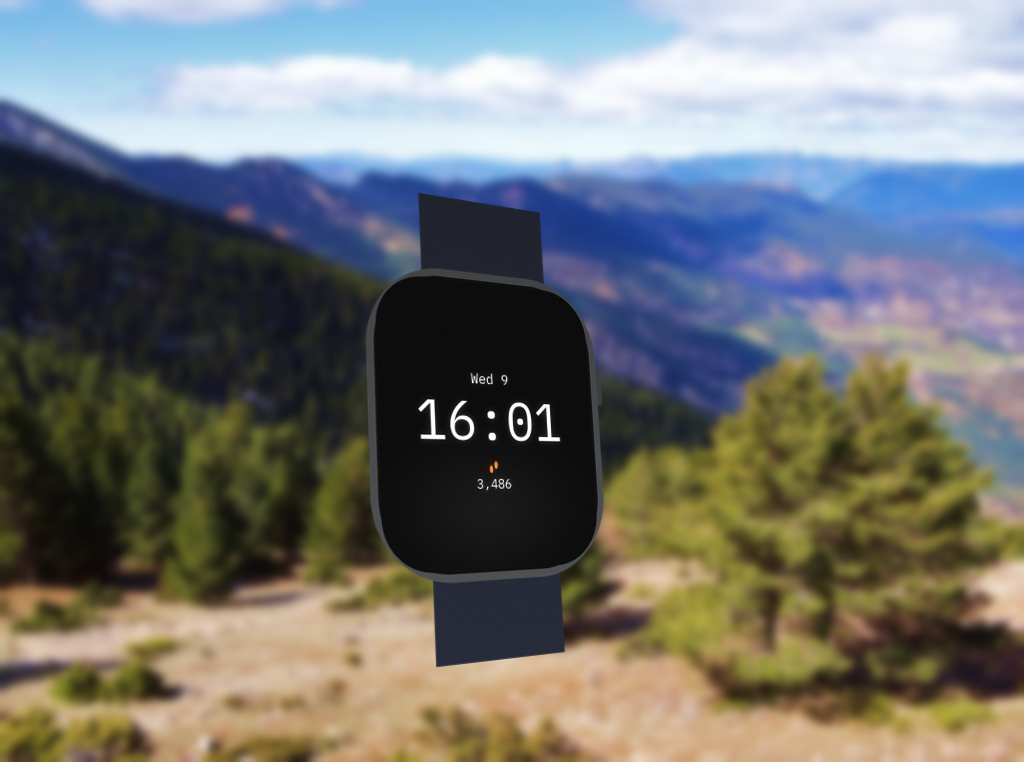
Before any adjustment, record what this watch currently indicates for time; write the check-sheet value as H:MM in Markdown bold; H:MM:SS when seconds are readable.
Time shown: **16:01**
